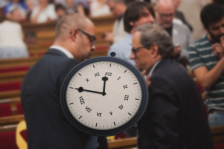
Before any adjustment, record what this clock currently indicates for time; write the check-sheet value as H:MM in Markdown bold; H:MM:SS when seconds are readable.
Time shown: **11:45**
